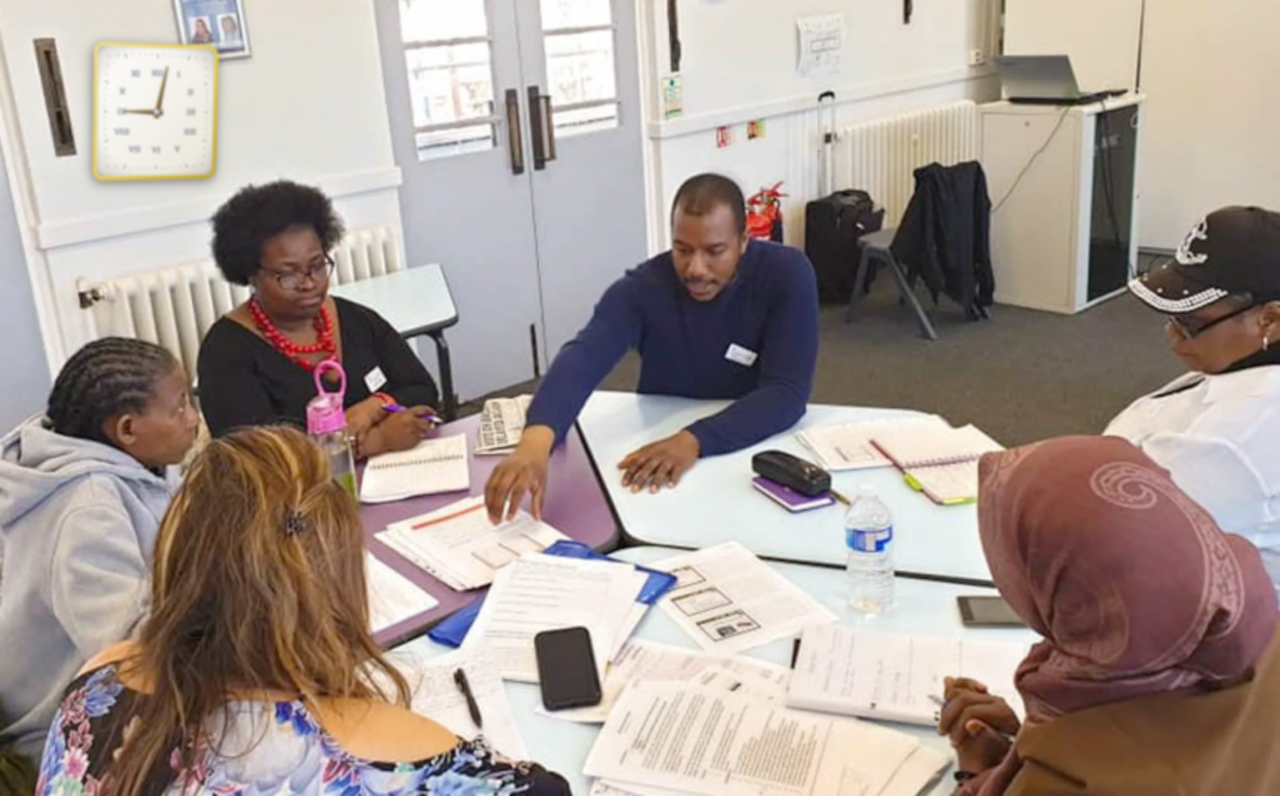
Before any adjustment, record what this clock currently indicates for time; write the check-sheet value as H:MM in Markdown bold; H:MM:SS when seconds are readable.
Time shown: **9:02**
